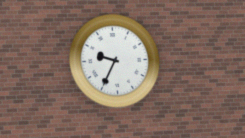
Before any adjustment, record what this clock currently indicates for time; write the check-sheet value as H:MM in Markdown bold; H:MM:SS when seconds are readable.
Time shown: **9:35**
